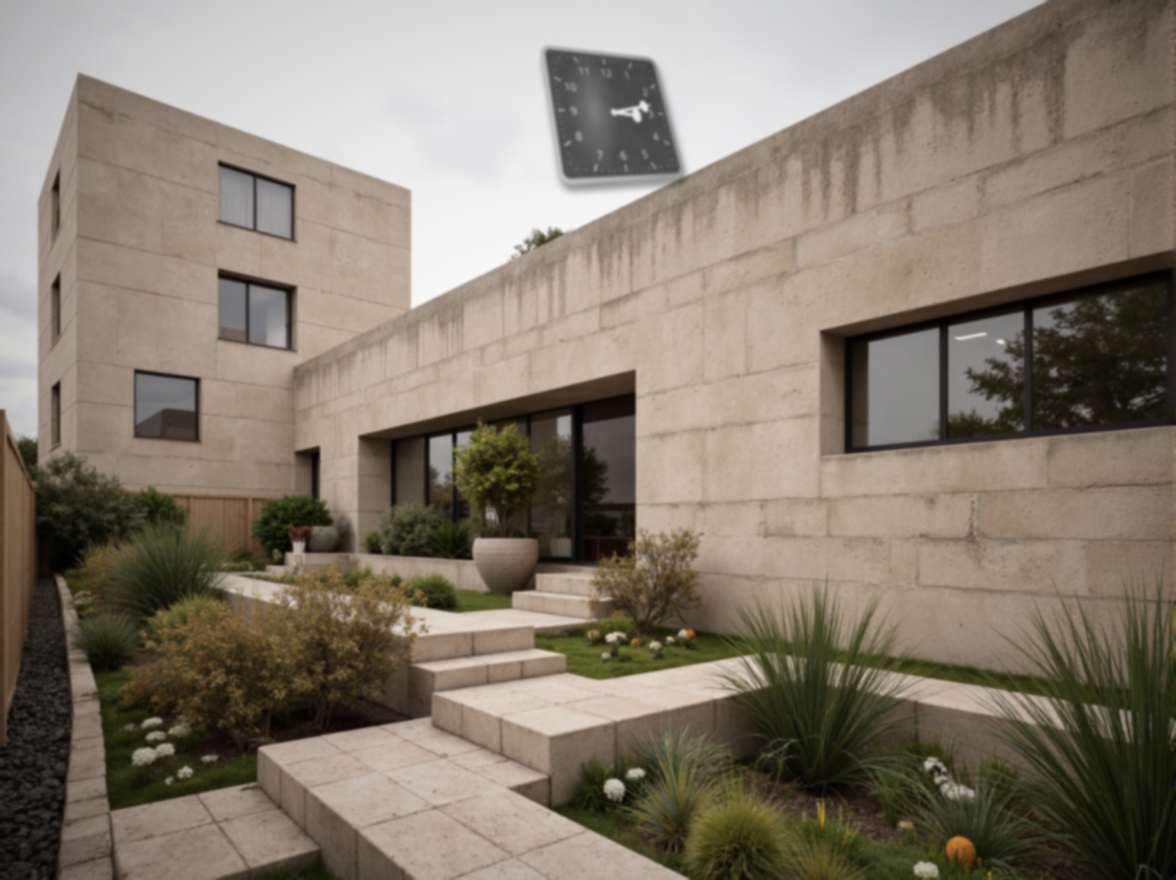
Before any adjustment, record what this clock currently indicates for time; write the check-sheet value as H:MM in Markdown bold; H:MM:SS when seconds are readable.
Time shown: **3:13**
